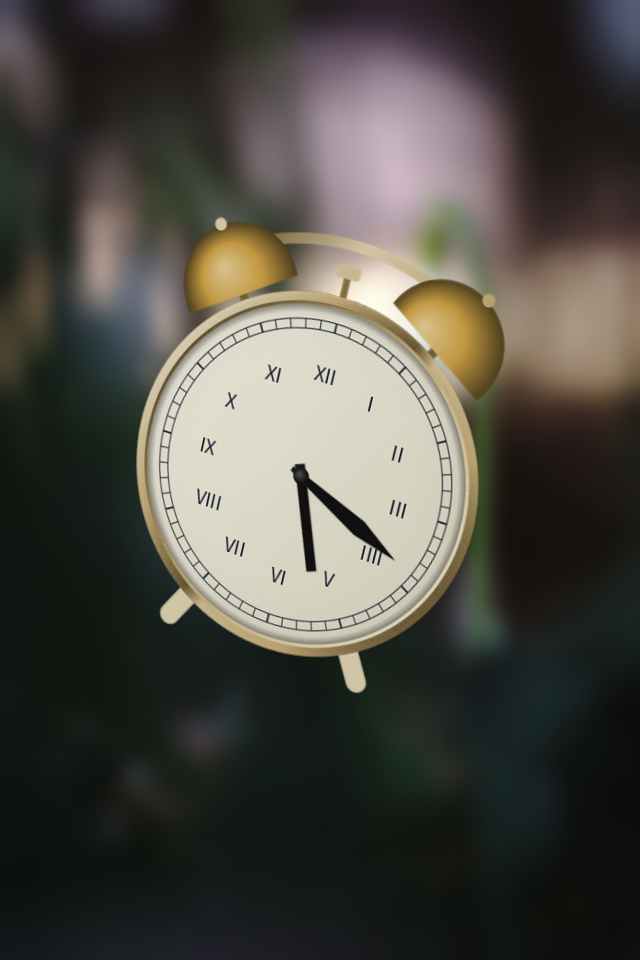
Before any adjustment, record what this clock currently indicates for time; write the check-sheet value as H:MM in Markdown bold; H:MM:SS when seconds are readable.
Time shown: **5:19**
